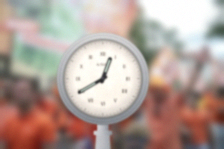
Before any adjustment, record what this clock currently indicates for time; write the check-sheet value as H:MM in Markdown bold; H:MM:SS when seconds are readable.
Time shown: **12:40**
